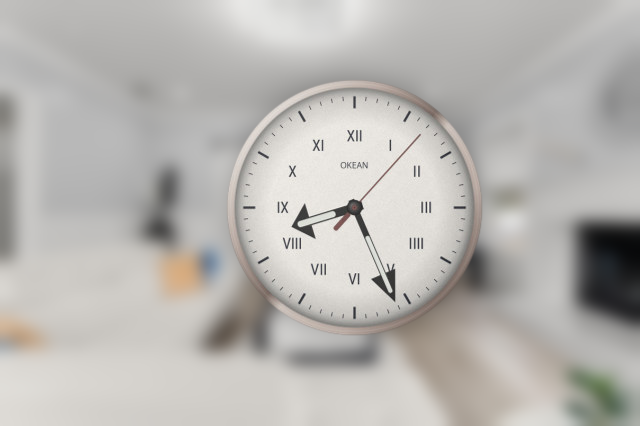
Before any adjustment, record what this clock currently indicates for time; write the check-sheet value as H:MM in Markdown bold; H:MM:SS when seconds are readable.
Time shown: **8:26:07**
